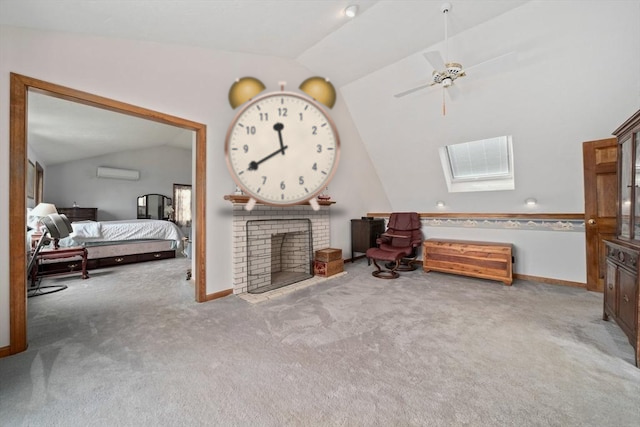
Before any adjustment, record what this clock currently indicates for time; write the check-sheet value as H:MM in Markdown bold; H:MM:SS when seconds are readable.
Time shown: **11:40**
